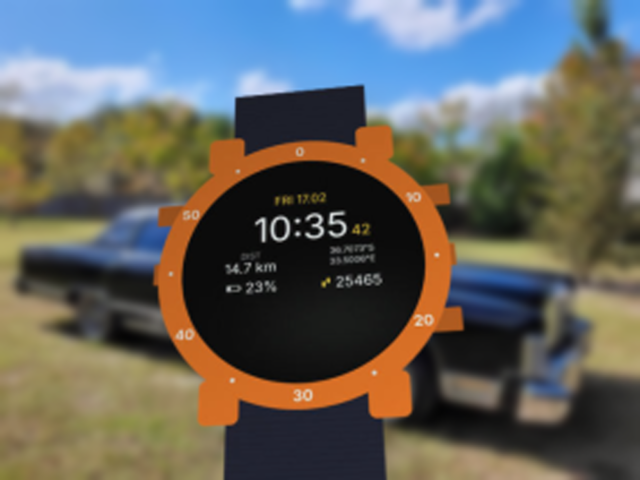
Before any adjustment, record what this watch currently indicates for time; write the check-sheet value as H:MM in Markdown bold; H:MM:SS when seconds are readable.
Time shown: **10:35**
